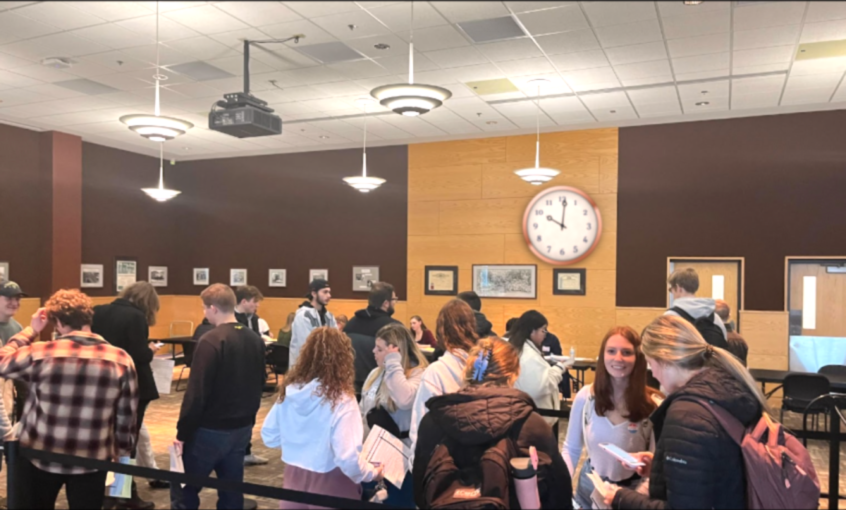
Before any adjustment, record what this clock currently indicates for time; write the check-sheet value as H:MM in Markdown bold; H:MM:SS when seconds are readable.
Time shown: **10:01**
